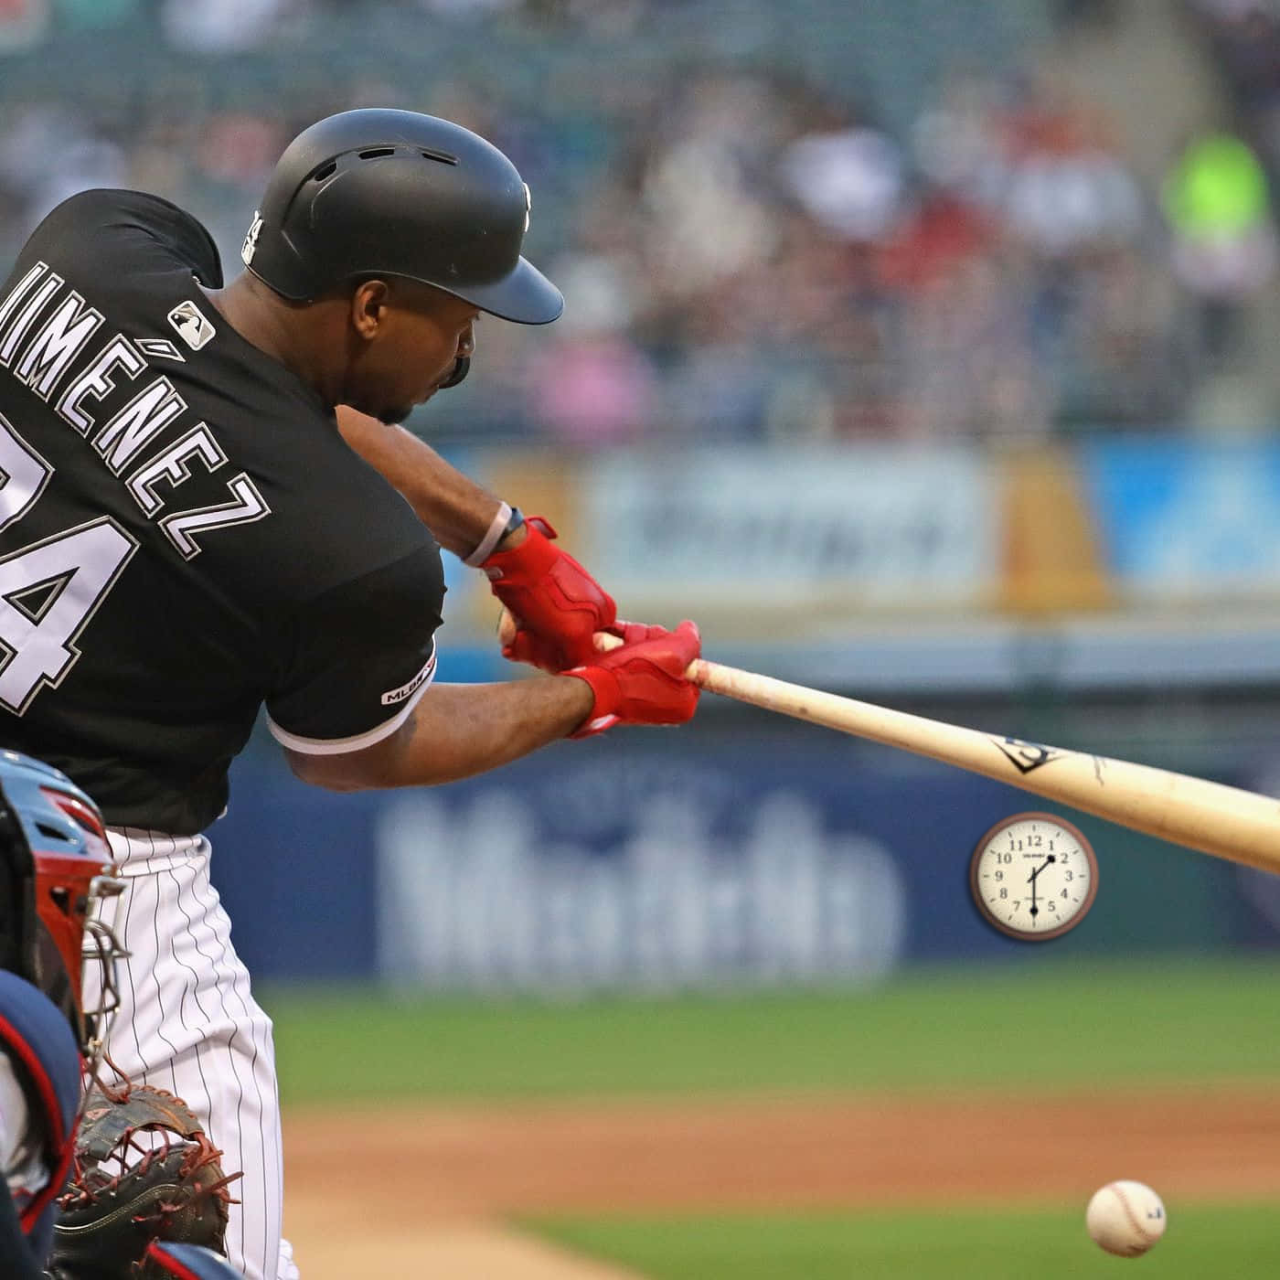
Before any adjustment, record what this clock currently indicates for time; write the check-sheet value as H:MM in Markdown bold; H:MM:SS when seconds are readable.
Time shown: **1:30**
